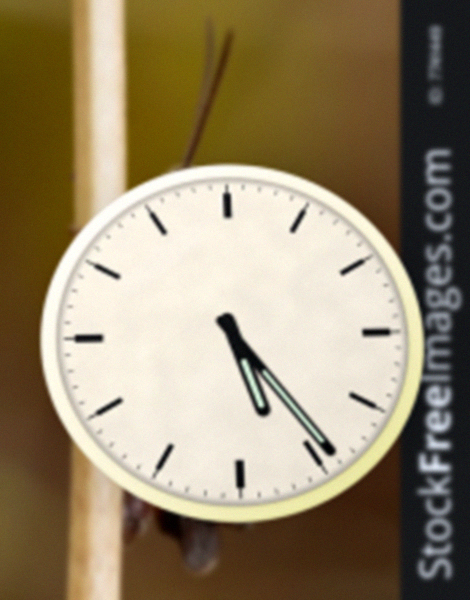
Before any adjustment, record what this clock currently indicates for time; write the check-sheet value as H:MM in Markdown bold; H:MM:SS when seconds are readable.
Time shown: **5:24**
